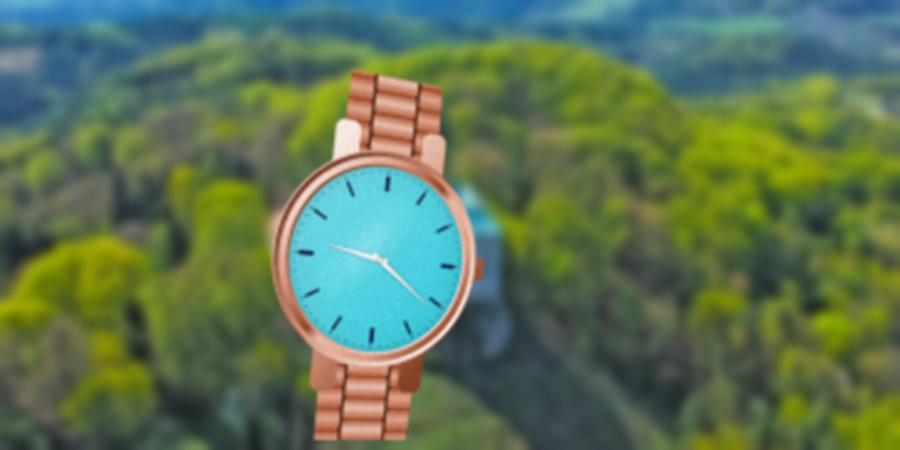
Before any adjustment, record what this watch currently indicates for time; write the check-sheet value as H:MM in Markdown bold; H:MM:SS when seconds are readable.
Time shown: **9:21**
